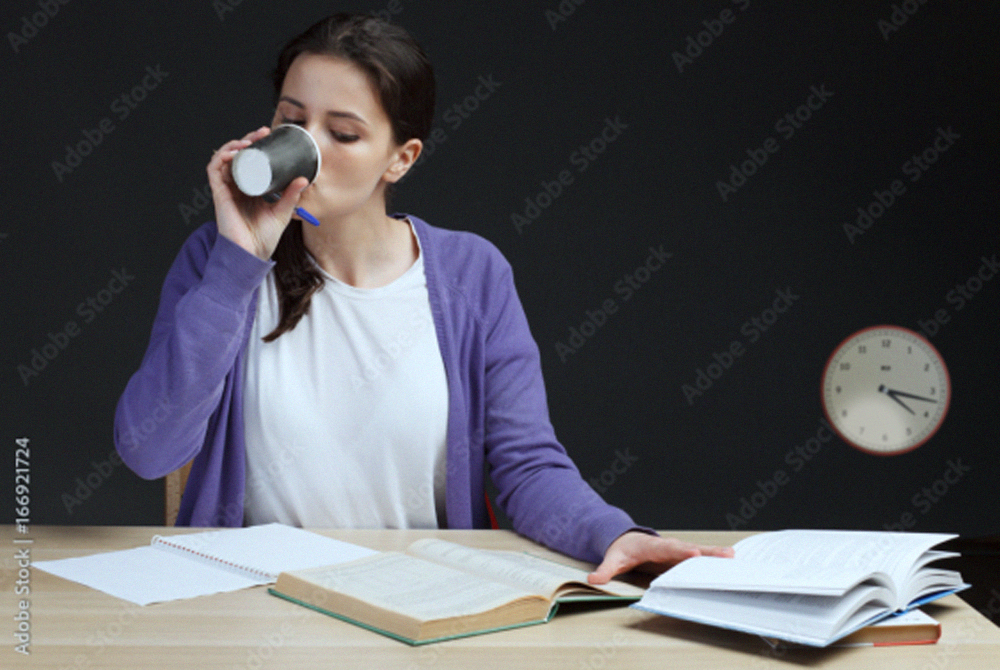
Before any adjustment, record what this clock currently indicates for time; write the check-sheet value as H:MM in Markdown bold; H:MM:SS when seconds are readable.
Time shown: **4:17**
